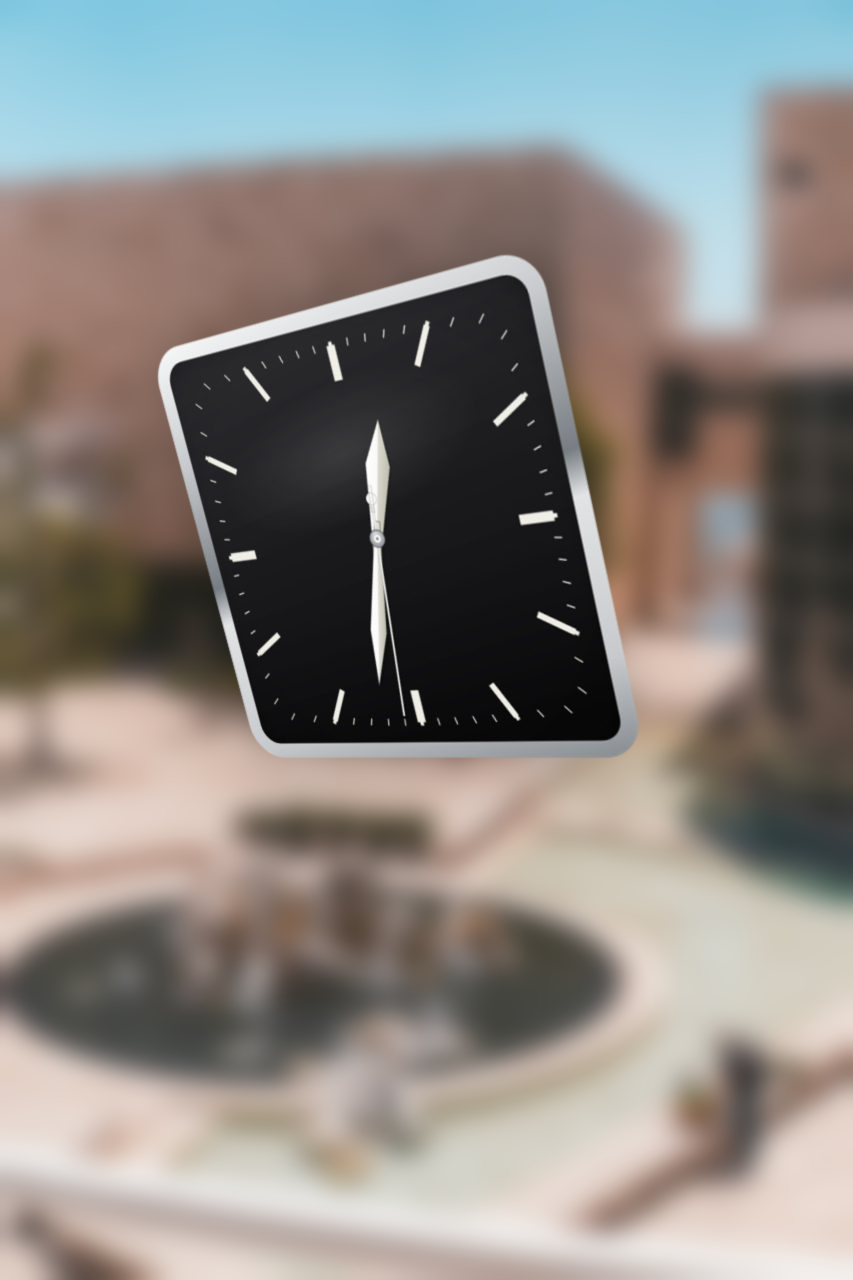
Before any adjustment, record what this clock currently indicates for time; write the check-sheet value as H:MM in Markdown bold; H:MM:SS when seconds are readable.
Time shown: **12:32:31**
